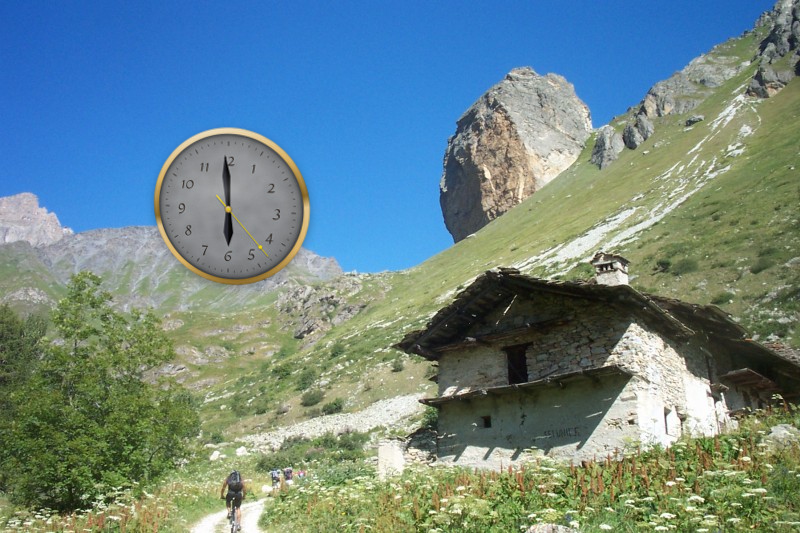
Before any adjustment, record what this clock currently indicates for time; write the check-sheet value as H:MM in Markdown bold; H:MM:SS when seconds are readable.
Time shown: **5:59:23**
